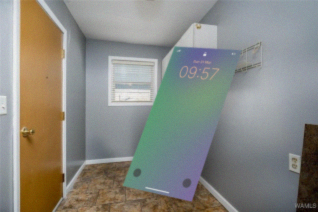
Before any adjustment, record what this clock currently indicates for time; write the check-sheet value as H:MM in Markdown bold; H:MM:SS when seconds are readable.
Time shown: **9:57**
